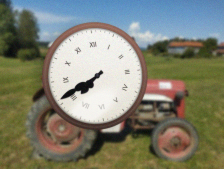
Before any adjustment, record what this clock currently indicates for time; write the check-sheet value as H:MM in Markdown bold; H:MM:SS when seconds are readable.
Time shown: **7:41**
